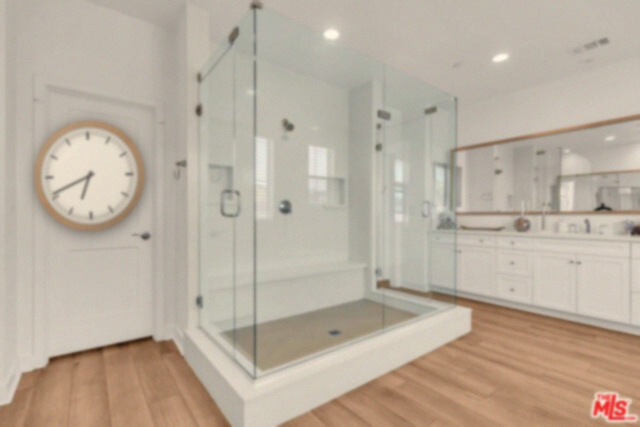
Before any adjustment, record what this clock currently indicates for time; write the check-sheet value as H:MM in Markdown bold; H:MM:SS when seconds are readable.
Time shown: **6:41**
